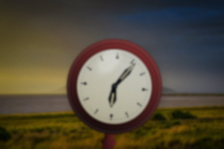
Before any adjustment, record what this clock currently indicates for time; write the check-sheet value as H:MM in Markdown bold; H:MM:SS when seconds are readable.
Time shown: **6:06**
